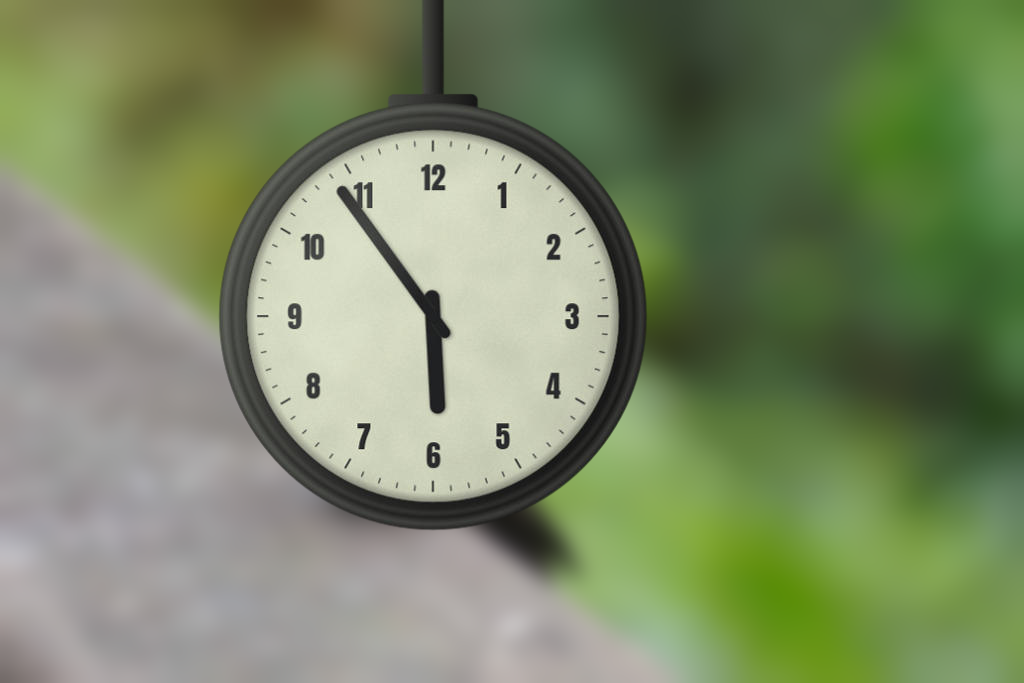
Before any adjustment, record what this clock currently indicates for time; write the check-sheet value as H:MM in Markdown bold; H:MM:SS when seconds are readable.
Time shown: **5:54**
